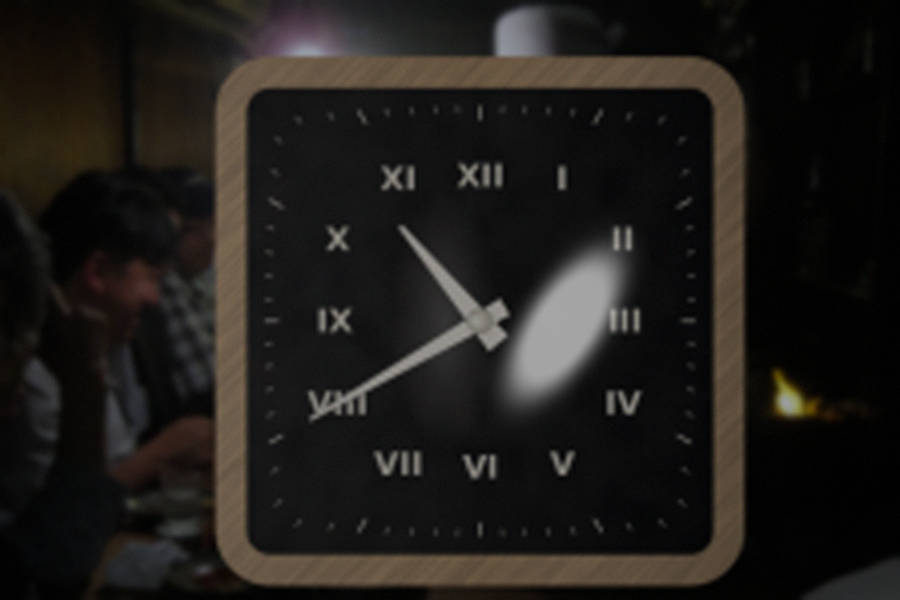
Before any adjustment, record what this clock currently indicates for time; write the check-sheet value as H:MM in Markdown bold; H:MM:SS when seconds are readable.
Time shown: **10:40**
